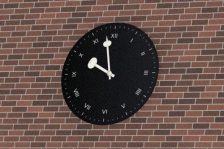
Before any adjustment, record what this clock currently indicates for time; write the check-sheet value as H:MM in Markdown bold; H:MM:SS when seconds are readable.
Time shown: **9:58**
